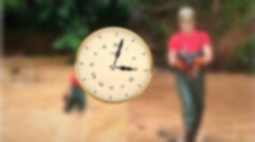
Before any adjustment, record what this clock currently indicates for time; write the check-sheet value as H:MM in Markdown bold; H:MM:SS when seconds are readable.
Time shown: **3:02**
